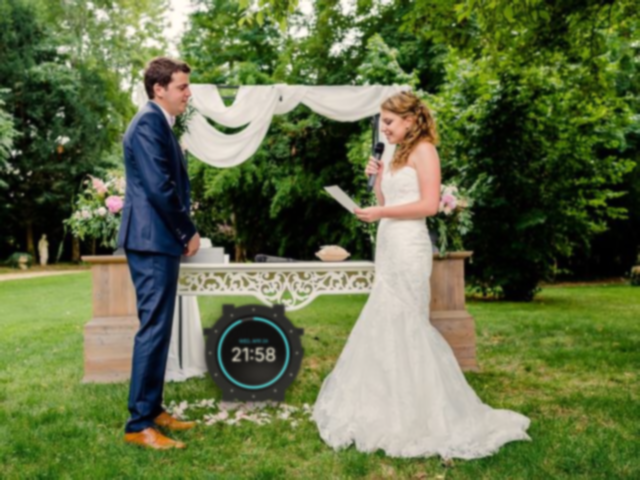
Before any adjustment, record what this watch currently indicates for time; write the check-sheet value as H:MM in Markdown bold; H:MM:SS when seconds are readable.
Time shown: **21:58**
